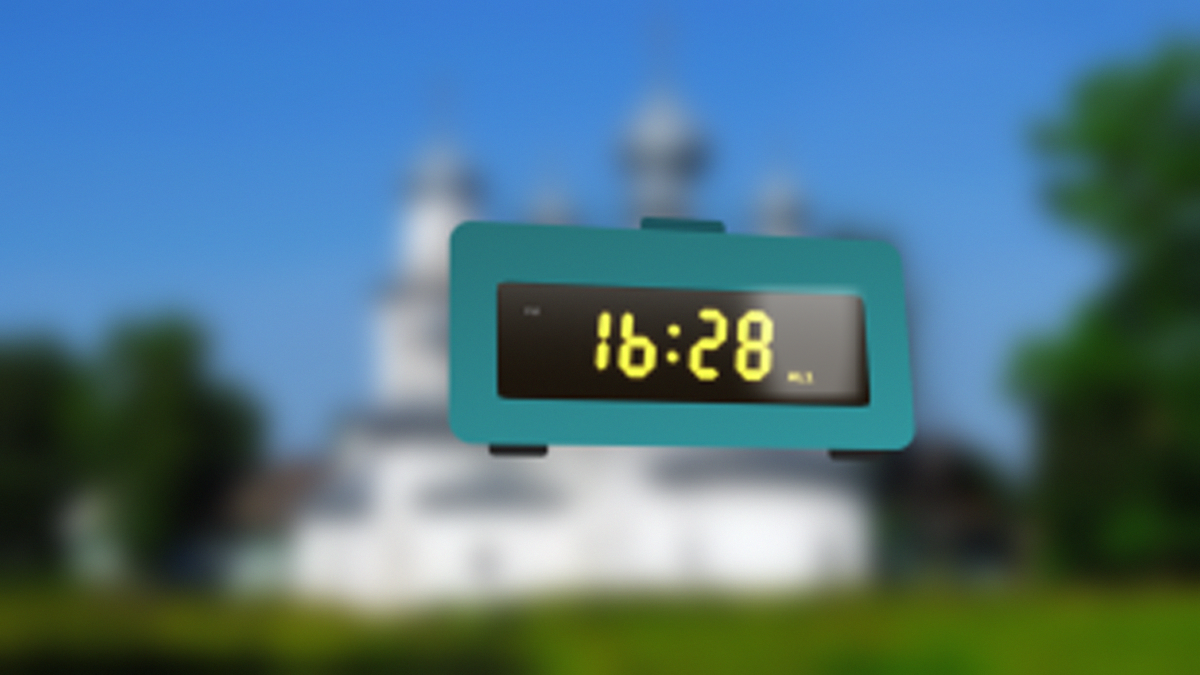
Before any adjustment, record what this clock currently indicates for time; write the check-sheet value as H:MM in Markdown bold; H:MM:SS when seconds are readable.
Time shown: **16:28**
